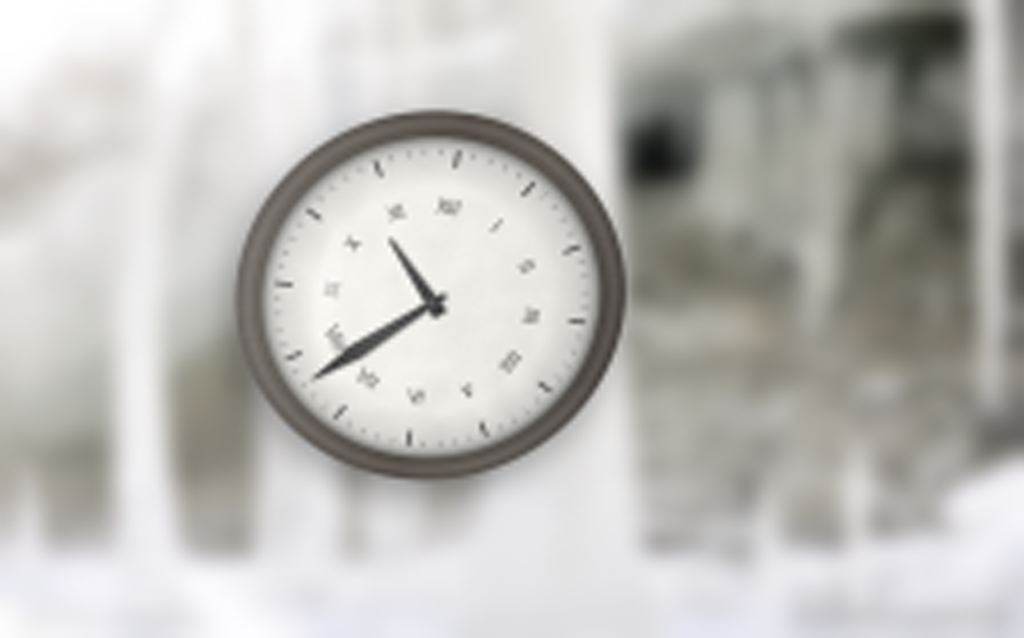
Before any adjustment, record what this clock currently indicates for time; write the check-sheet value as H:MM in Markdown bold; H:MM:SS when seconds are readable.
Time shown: **10:38**
